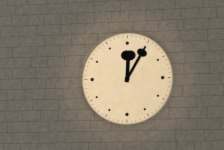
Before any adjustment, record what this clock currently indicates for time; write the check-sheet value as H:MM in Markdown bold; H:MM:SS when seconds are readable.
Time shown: **12:05**
